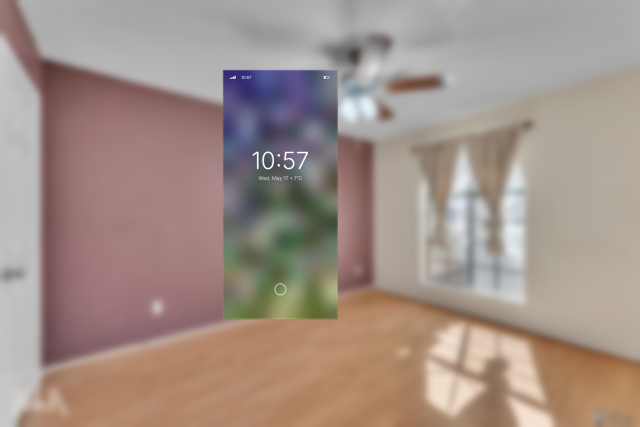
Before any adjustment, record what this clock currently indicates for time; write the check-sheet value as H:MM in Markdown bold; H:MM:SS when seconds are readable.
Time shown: **10:57**
